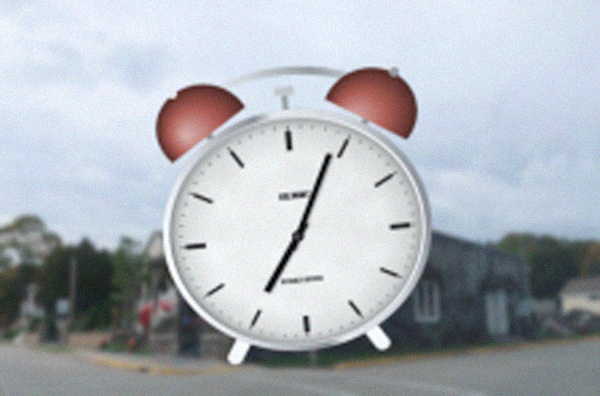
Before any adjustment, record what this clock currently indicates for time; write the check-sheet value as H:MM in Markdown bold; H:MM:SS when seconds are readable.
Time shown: **7:04**
